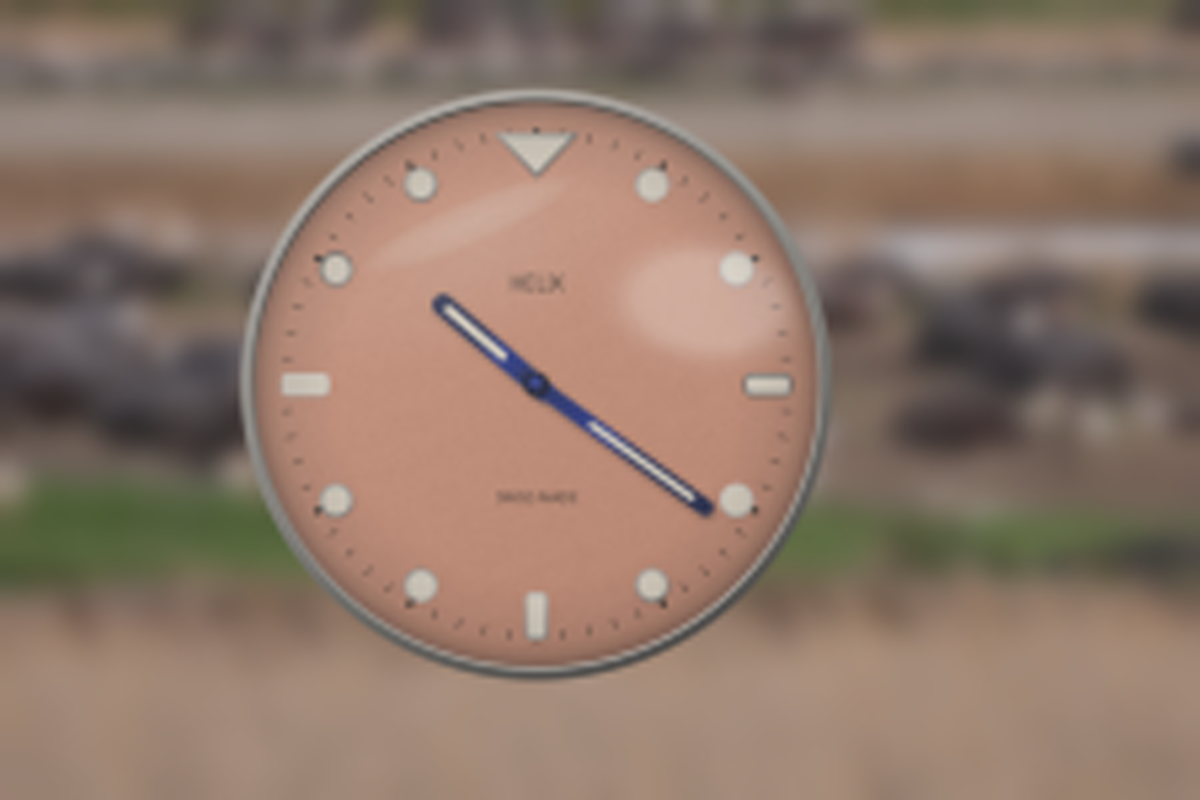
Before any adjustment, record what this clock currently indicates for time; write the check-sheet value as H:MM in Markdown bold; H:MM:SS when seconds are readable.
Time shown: **10:21**
